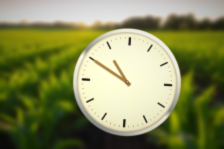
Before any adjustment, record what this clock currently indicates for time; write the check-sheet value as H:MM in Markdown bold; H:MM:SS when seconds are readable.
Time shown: **10:50**
